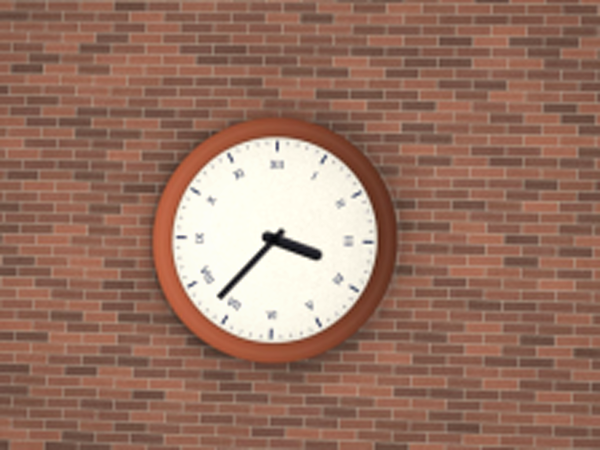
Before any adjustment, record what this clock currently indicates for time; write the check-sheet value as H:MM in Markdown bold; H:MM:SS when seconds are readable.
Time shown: **3:37**
